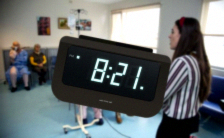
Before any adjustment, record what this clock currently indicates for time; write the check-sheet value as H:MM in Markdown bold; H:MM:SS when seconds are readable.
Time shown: **8:21**
